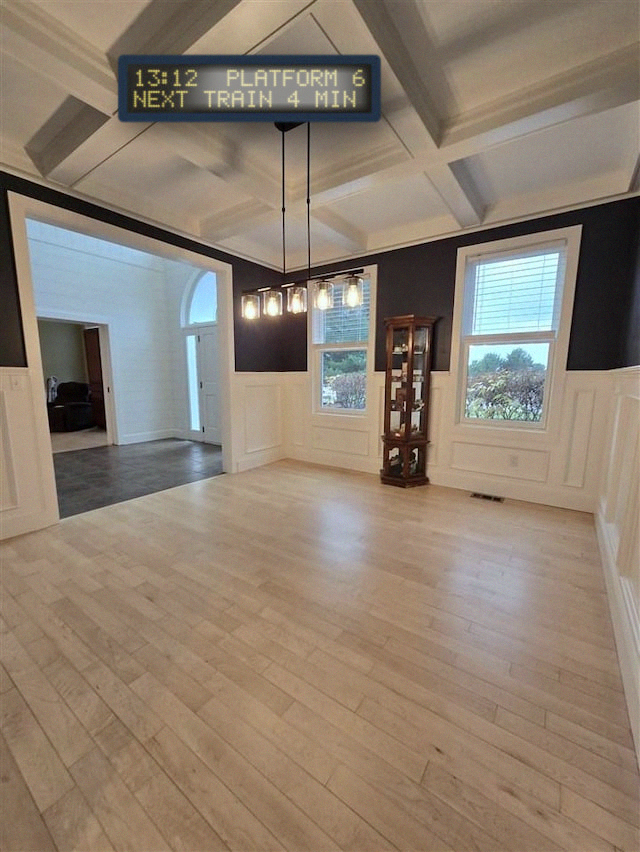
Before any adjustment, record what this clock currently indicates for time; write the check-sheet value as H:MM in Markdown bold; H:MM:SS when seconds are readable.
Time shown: **13:12**
